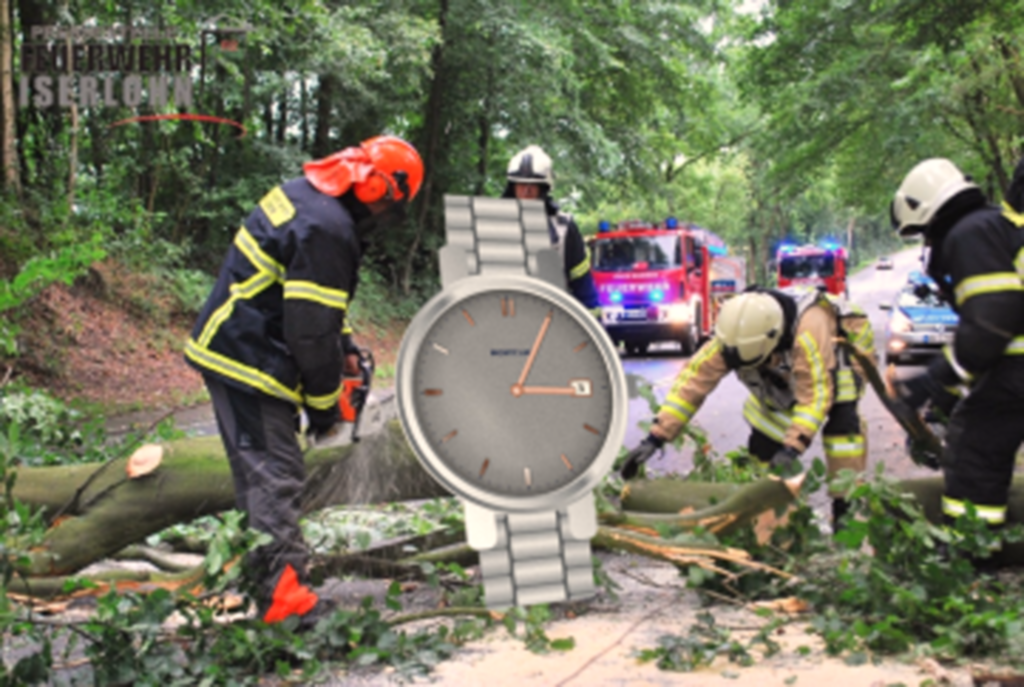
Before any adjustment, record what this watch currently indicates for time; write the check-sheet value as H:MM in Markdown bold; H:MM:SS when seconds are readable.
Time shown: **3:05**
